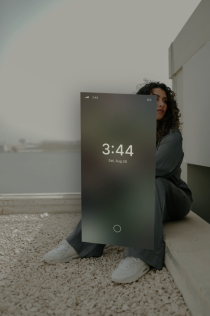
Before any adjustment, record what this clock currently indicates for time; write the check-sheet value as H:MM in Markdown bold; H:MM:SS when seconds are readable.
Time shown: **3:44**
